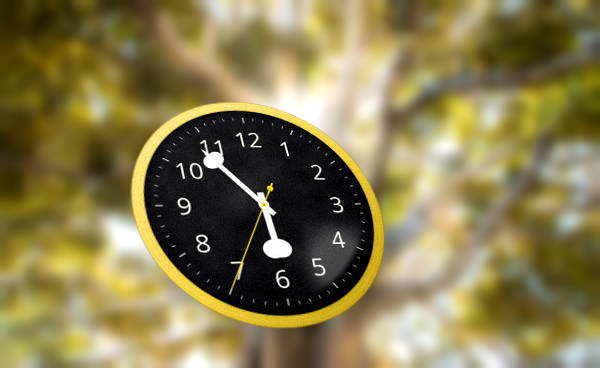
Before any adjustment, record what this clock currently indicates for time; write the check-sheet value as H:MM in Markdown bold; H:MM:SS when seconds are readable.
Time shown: **5:53:35**
